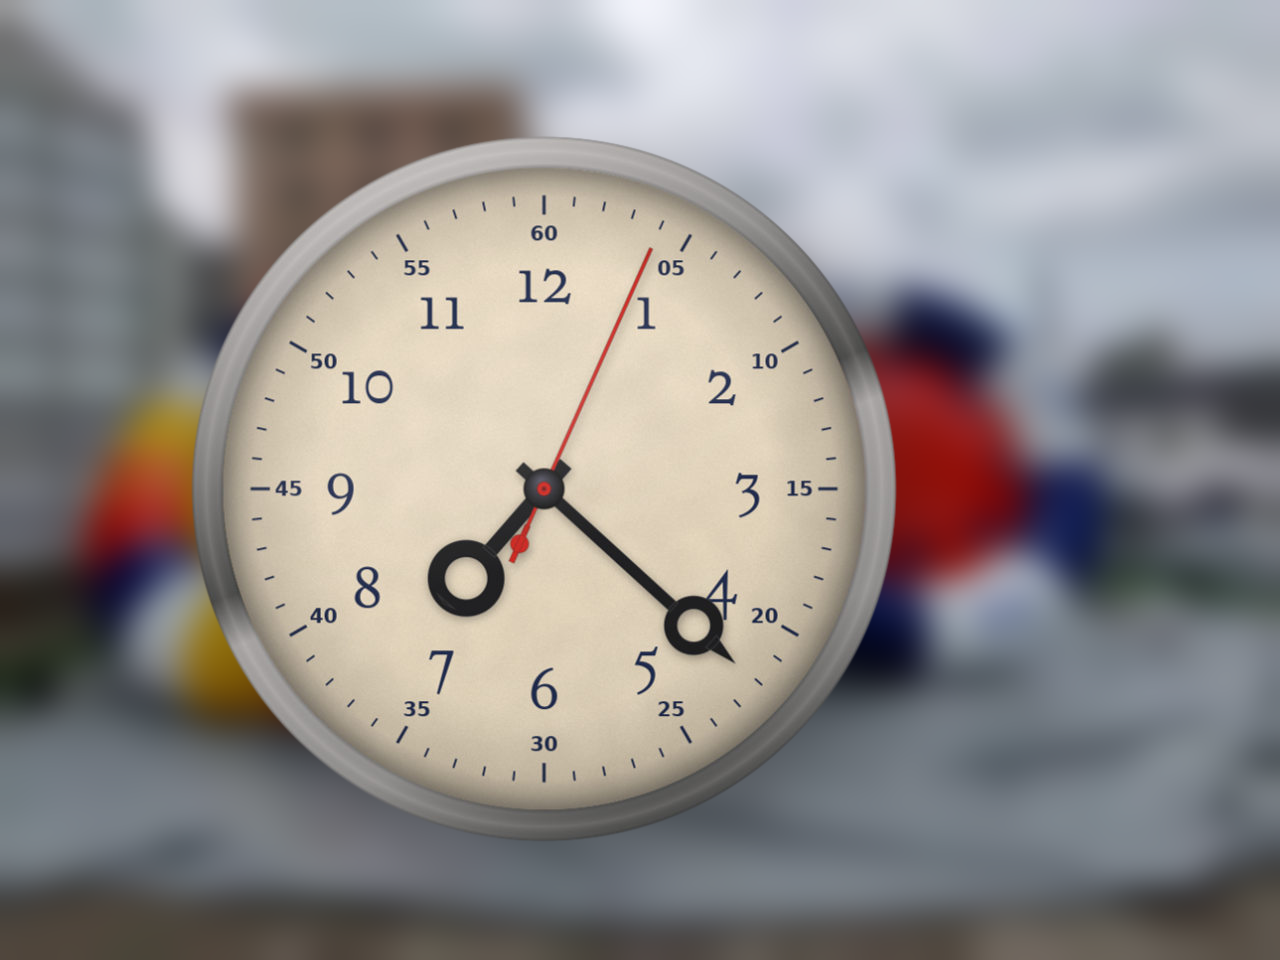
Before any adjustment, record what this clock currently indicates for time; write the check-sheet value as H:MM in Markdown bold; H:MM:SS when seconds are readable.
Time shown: **7:22:04**
